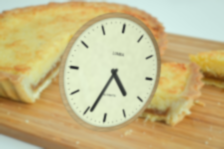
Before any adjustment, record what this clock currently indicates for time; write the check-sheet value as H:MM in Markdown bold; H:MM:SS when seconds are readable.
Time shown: **4:34**
